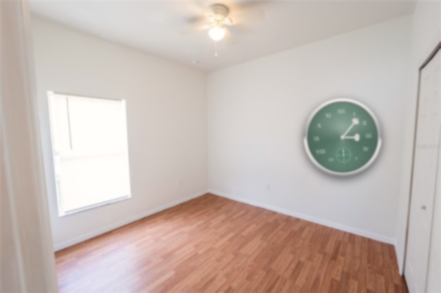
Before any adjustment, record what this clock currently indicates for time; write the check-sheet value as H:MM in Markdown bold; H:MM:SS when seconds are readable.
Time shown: **3:07**
